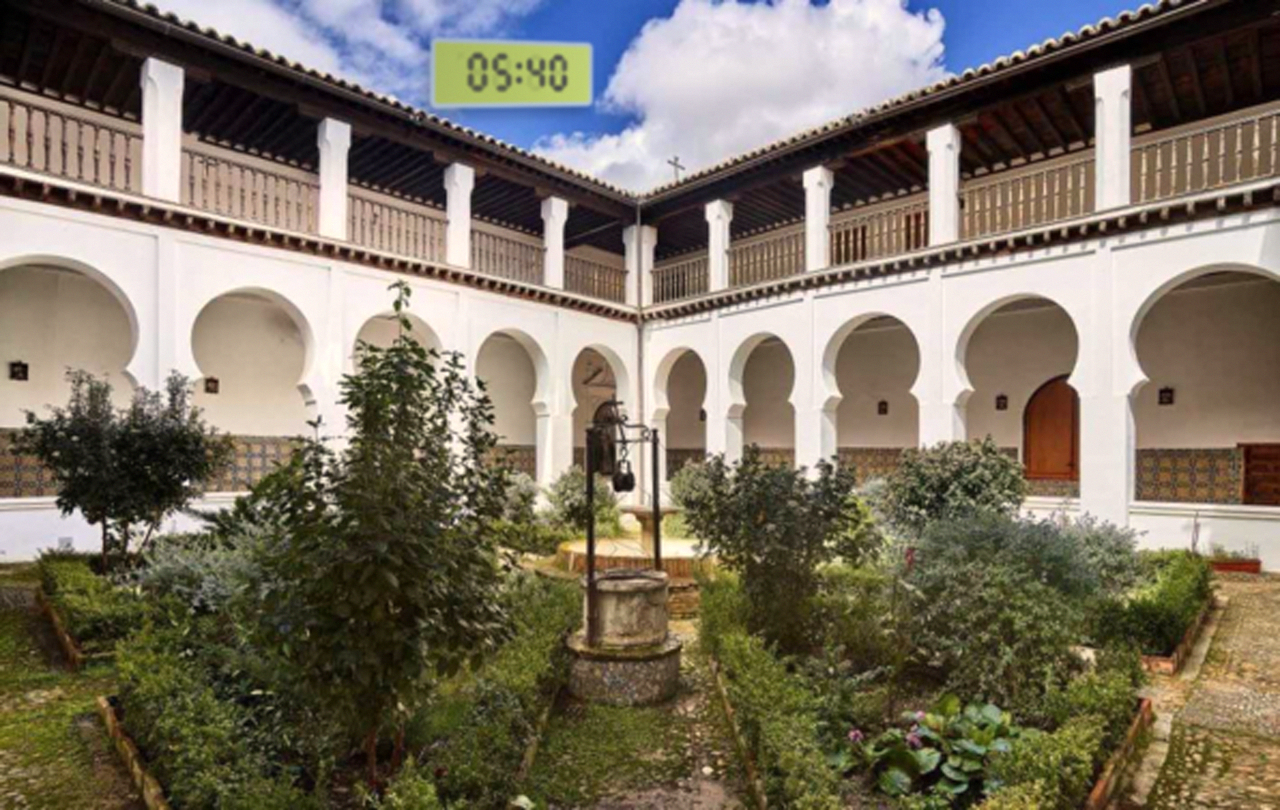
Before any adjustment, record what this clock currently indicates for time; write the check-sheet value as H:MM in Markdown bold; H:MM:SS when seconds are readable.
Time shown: **5:40**
